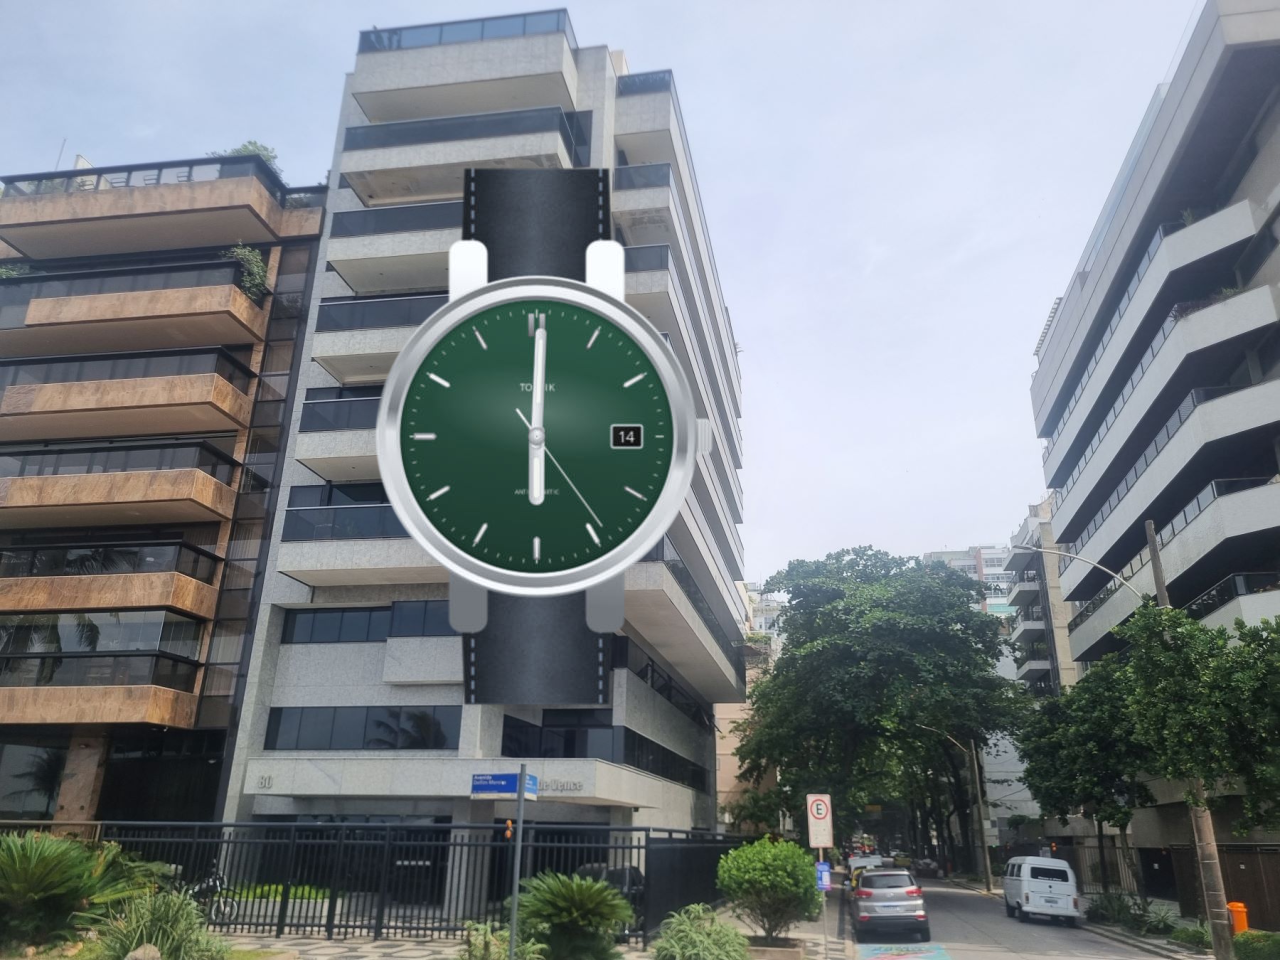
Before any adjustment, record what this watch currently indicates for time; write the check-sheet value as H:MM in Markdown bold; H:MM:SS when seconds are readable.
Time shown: **6:00:24**
